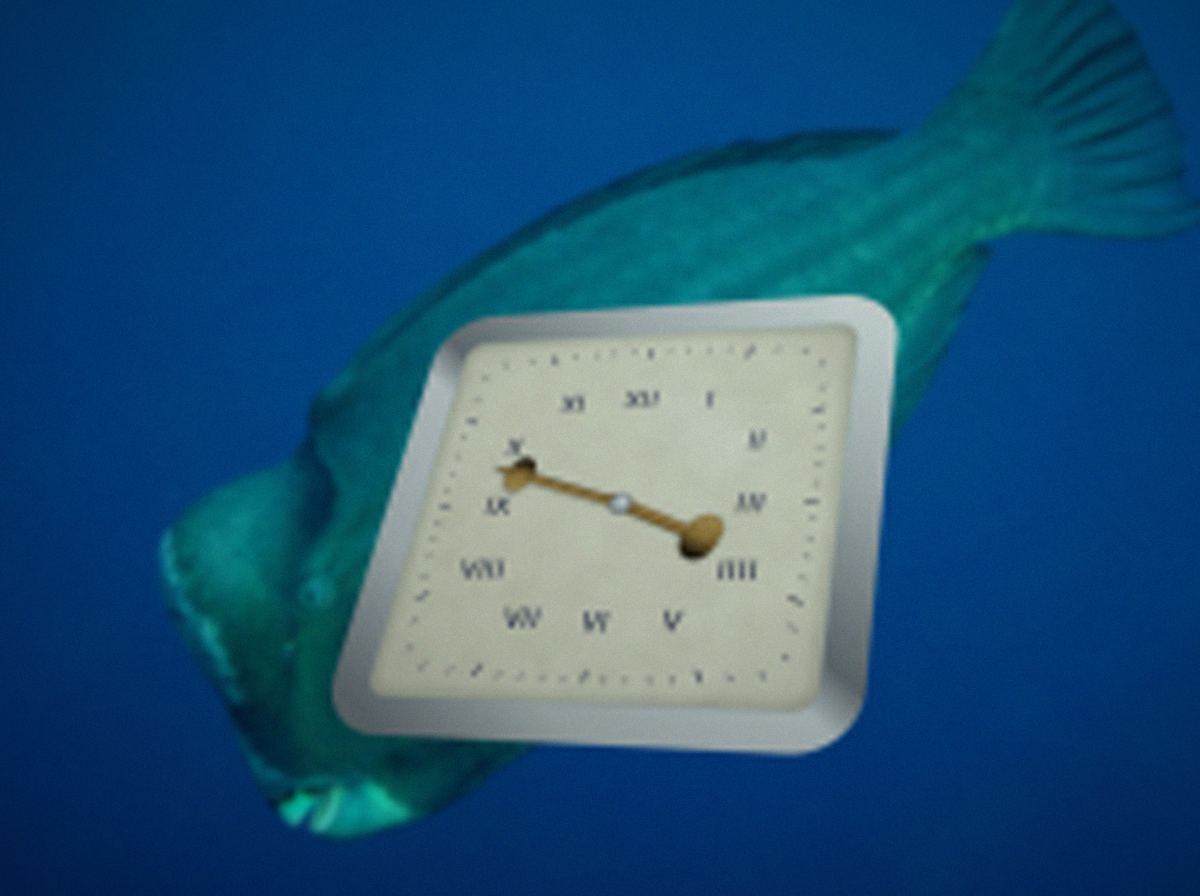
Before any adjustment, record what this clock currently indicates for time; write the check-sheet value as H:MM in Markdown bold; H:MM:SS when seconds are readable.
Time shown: **3:48**
